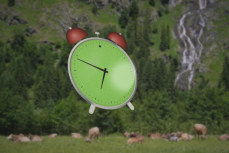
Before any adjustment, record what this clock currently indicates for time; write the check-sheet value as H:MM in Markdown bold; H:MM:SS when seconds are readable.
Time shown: **6:49**
